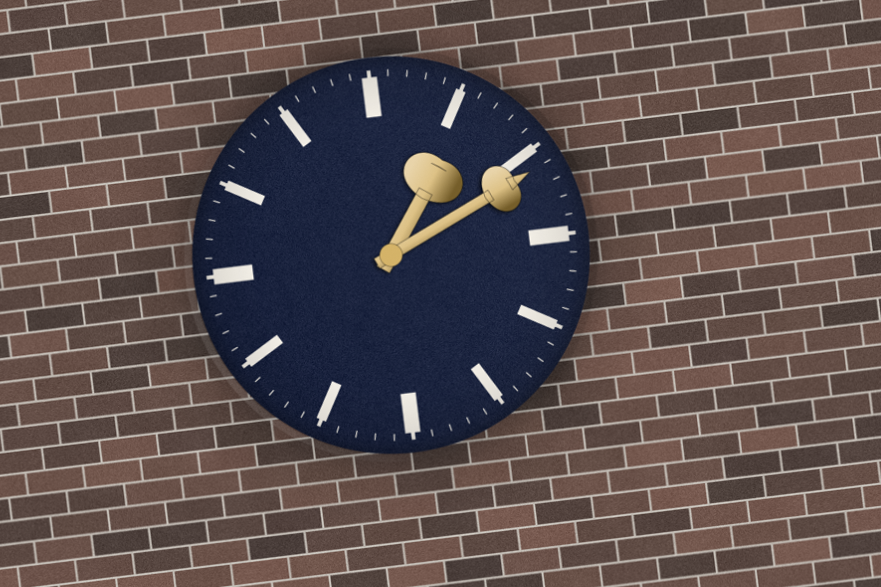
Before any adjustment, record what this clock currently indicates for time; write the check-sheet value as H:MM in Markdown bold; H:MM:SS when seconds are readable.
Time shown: **1:11**
